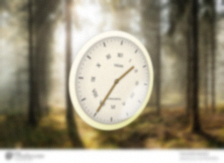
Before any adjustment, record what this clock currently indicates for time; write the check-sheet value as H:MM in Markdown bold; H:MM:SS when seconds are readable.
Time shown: **1:35**
